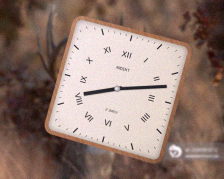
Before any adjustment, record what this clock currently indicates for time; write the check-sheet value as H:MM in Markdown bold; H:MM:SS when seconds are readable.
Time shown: **8:12**
